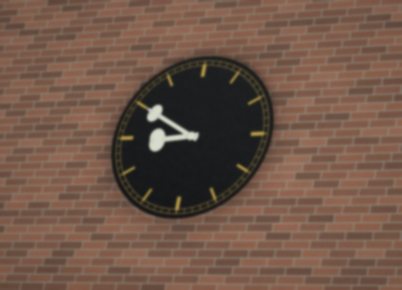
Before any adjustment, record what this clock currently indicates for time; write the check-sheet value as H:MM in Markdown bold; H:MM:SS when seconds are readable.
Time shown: **8:50**
